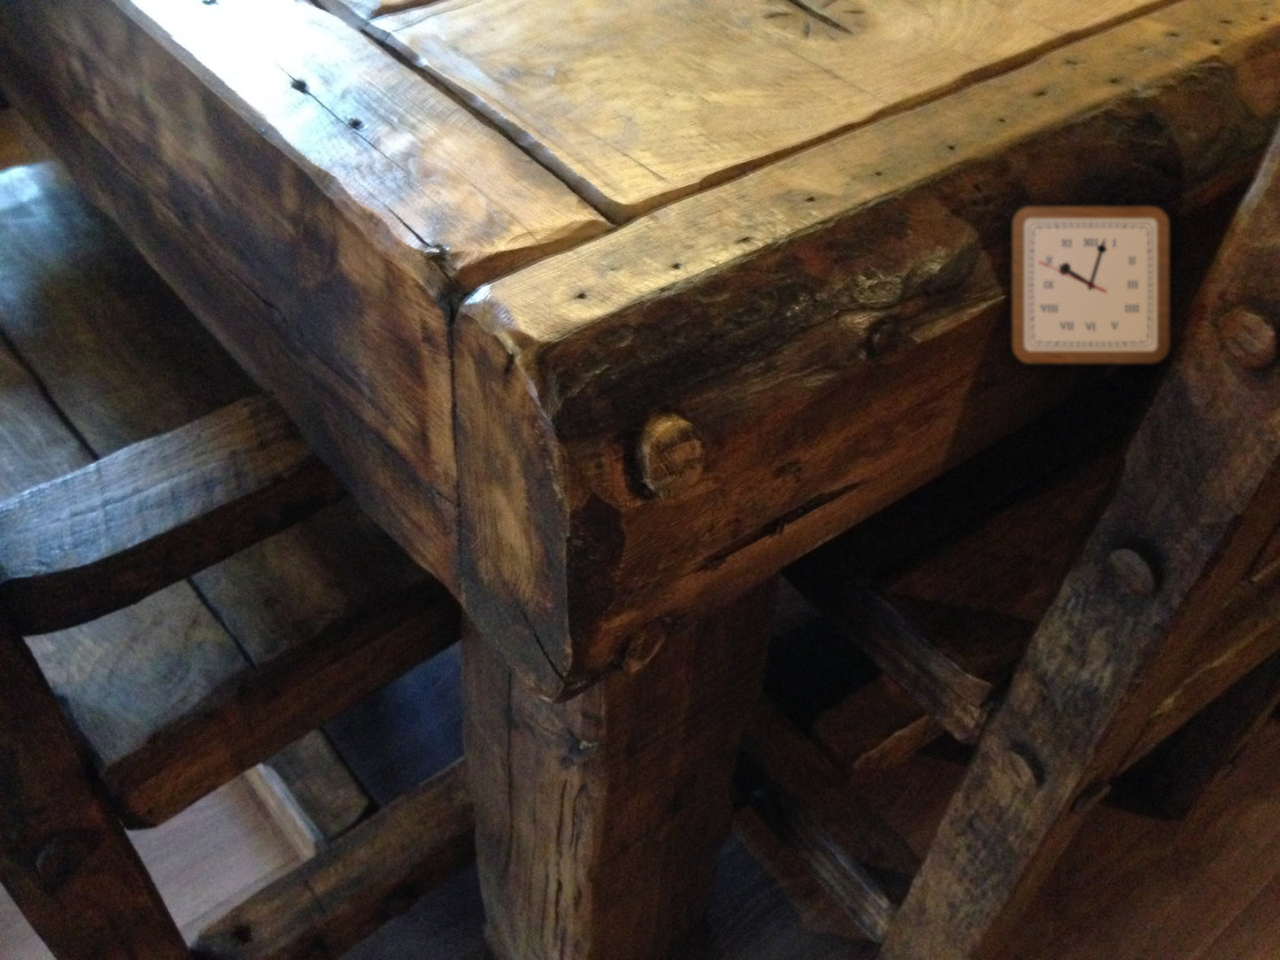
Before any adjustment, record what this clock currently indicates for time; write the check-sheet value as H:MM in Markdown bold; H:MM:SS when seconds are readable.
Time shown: **10:02:49**
